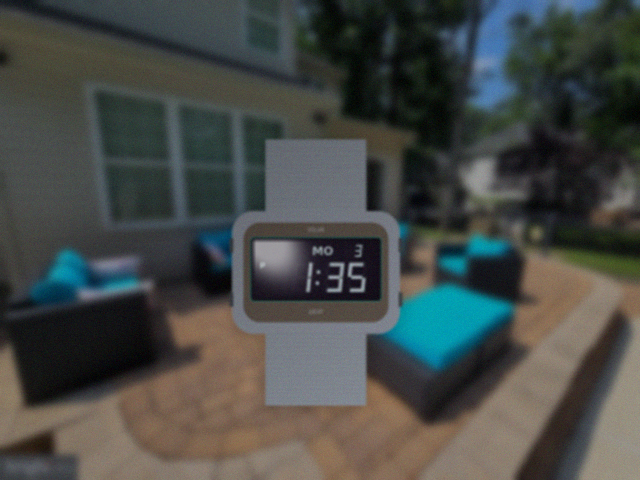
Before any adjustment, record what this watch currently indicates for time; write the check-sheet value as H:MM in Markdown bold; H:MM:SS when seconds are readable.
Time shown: **1:35**
